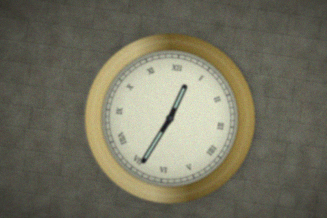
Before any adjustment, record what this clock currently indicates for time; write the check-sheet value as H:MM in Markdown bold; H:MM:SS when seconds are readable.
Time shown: **12:34**
